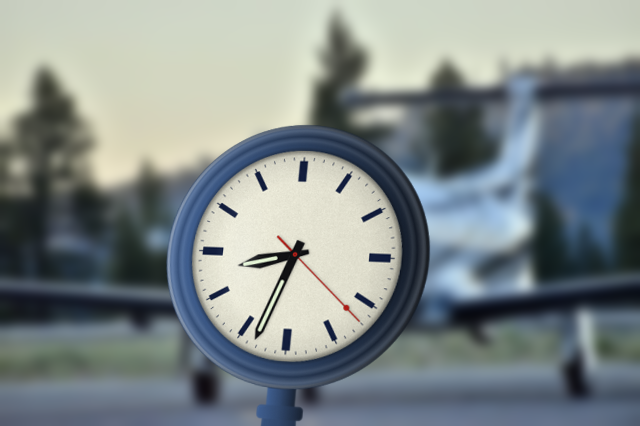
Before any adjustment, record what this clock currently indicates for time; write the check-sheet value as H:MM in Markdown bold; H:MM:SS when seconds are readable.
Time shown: **8:33:22**
